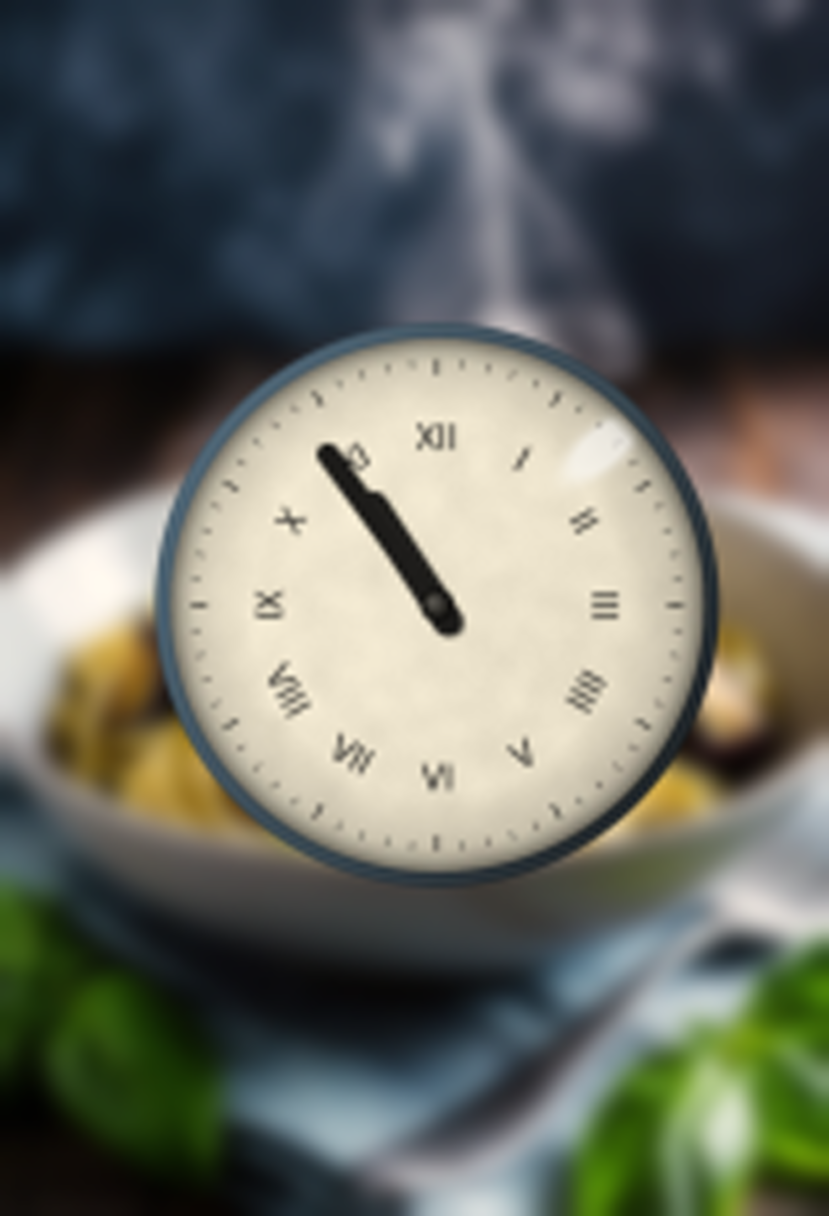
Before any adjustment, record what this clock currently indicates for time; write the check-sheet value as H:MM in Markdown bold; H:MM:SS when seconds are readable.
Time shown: **10:54**
